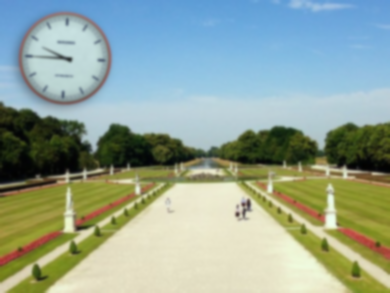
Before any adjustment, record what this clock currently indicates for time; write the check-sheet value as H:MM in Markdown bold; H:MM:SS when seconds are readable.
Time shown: **9:45**
